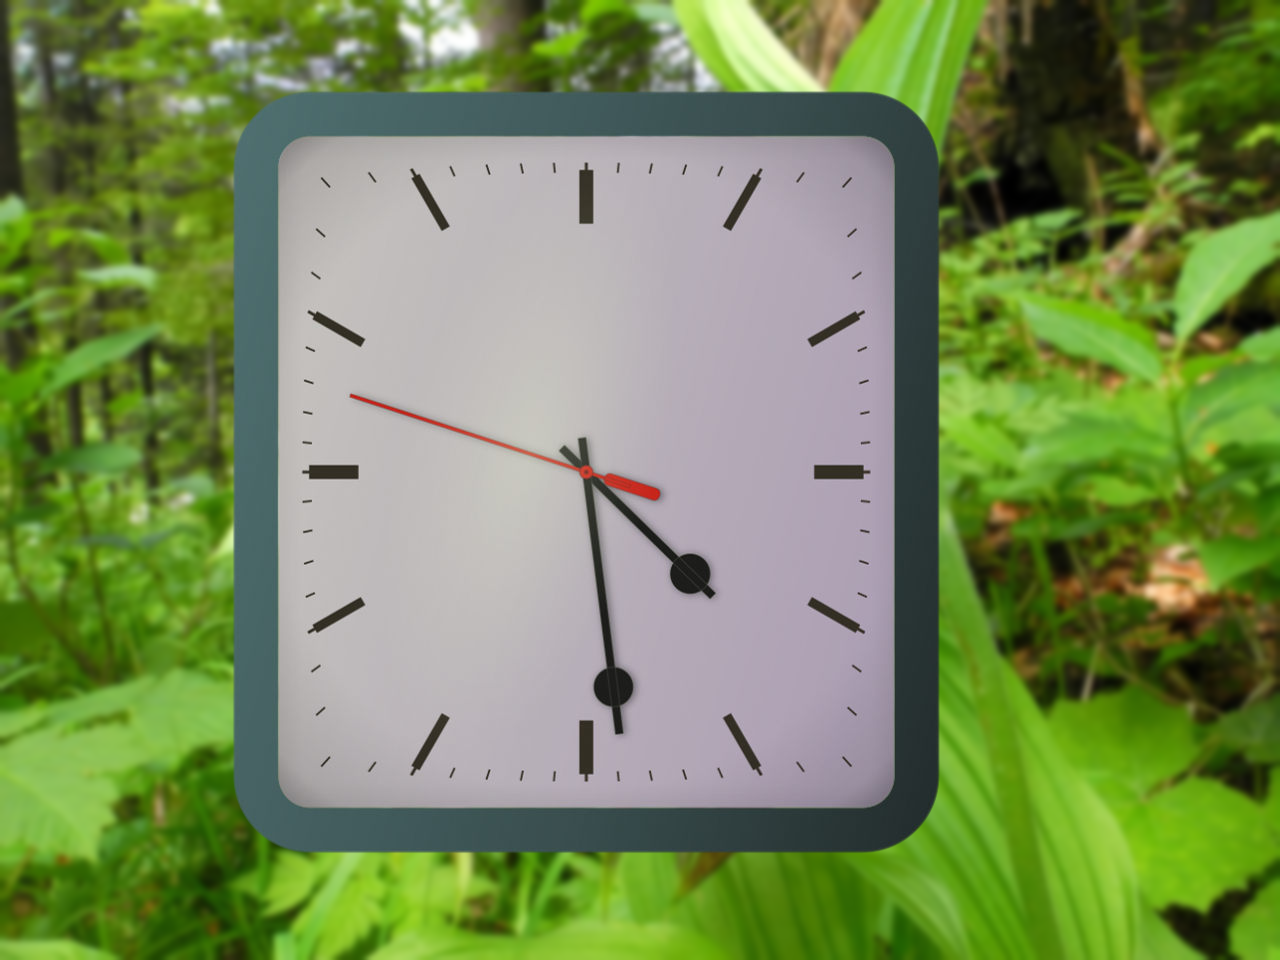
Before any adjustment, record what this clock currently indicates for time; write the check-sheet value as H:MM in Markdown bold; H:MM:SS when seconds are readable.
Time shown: **4:28:48**
